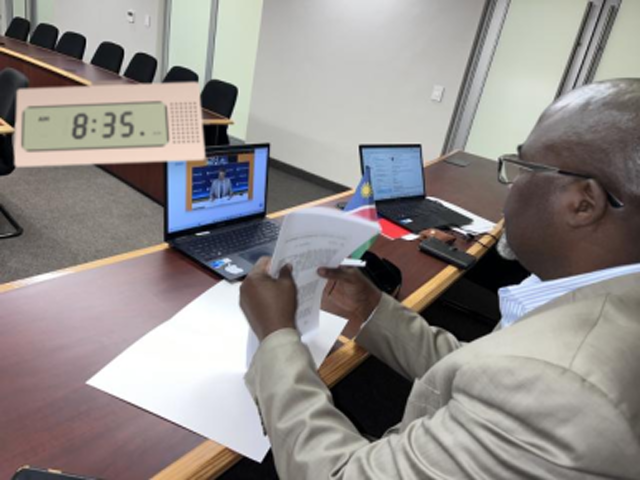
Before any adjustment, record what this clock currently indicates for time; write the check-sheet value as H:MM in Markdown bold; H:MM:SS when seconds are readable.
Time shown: **8:35**
